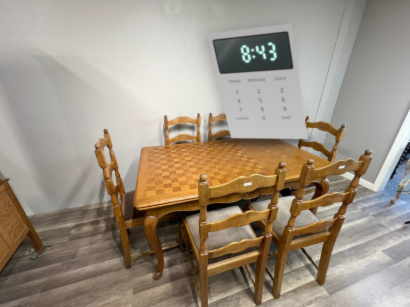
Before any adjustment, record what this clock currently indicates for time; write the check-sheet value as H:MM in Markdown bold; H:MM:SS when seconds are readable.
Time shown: **8:43**
